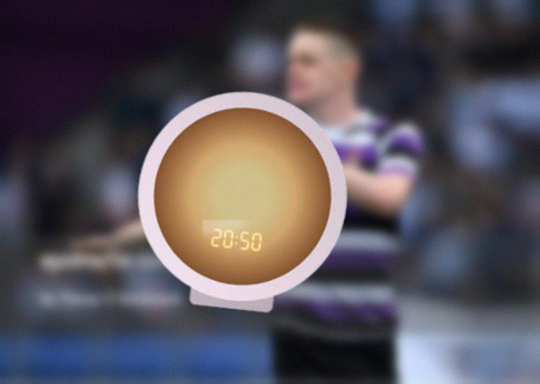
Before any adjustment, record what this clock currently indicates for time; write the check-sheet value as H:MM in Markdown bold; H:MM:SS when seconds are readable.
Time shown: **20:50**
